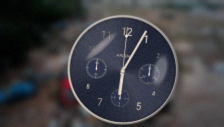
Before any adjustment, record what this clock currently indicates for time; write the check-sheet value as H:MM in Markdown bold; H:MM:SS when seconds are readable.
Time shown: **6:04**
